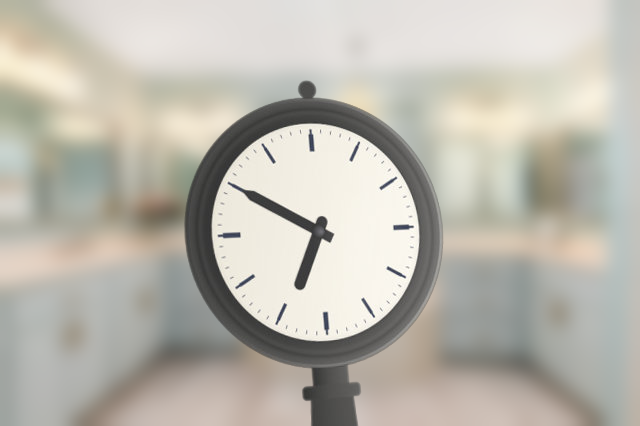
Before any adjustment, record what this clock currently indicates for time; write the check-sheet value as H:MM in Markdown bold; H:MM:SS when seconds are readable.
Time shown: **6:50**
